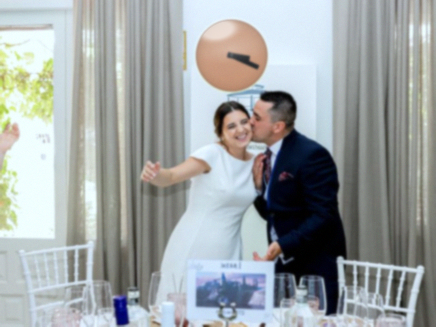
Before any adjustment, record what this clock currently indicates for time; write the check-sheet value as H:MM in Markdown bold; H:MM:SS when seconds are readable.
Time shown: **3:19**
